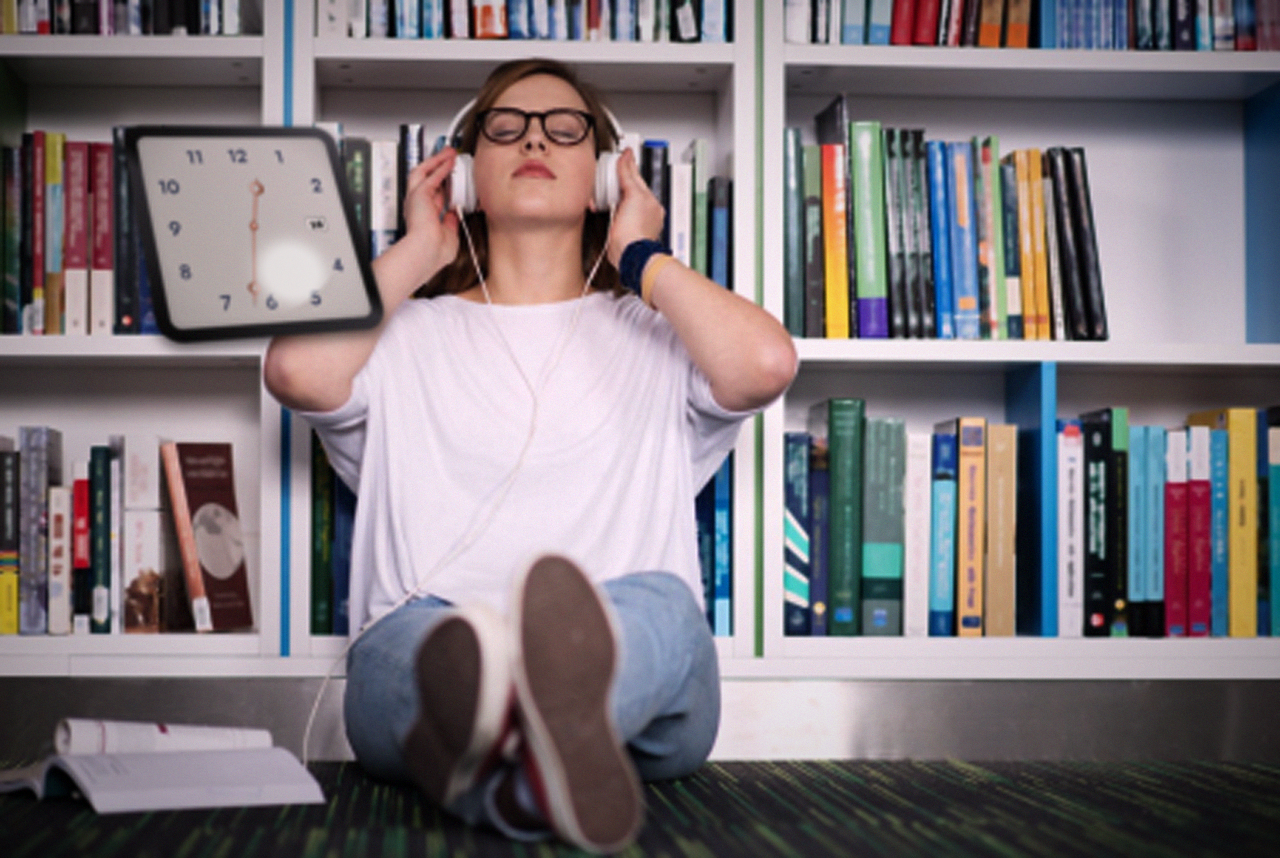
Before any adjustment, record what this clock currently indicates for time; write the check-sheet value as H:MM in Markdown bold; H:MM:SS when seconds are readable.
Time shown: **12:32**
